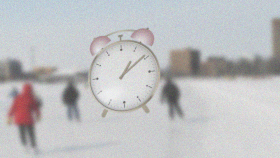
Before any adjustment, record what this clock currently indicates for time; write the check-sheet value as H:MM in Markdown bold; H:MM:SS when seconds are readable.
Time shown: **1:09**
